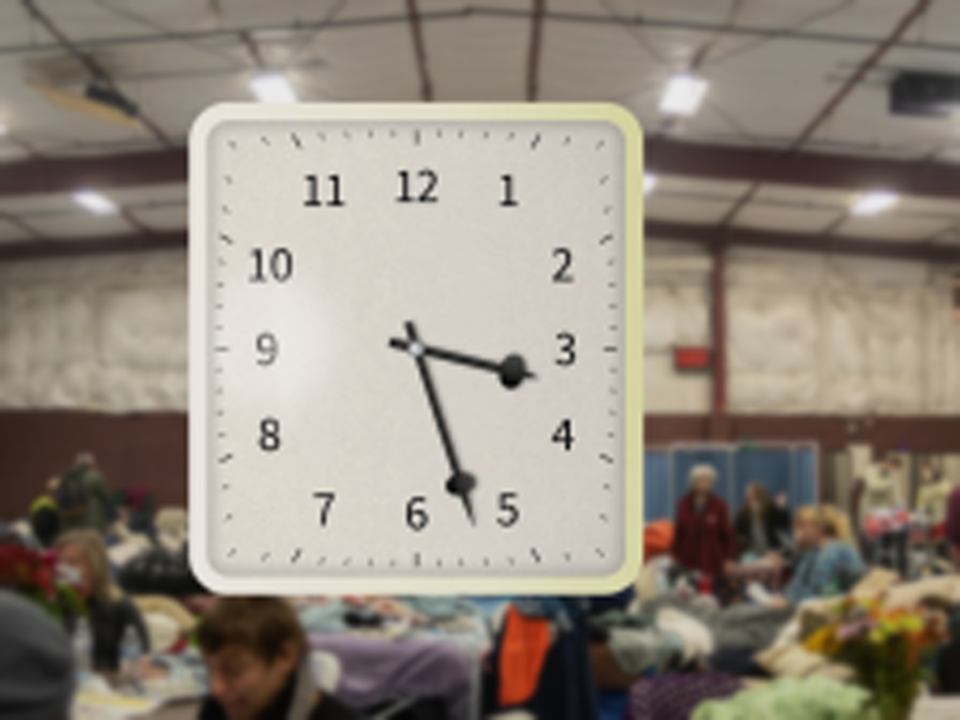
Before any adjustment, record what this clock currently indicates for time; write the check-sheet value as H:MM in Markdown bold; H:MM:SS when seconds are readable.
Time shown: **3:27**
